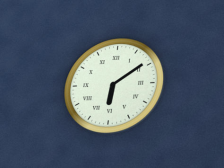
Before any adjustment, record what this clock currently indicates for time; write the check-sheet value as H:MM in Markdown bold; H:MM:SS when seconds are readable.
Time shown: **6:09**
